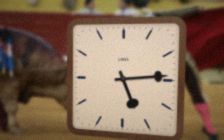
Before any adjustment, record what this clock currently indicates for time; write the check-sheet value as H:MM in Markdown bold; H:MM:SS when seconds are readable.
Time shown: **5:14**
